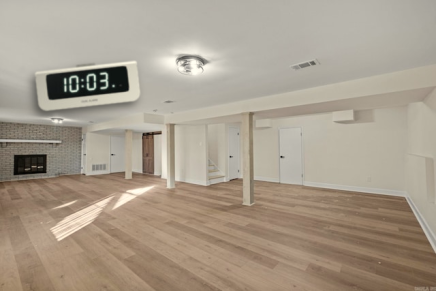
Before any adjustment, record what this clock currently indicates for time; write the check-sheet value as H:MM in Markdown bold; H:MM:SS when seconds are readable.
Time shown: **10:03**
